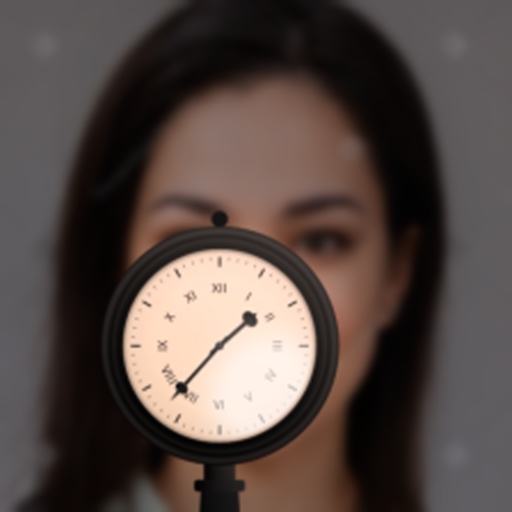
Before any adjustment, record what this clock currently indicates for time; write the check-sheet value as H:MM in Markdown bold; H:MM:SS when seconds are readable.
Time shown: **1:37**
